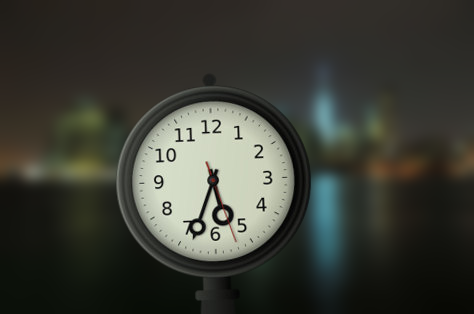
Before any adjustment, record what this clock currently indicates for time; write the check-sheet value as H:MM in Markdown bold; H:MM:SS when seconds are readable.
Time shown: **5:33:27**
